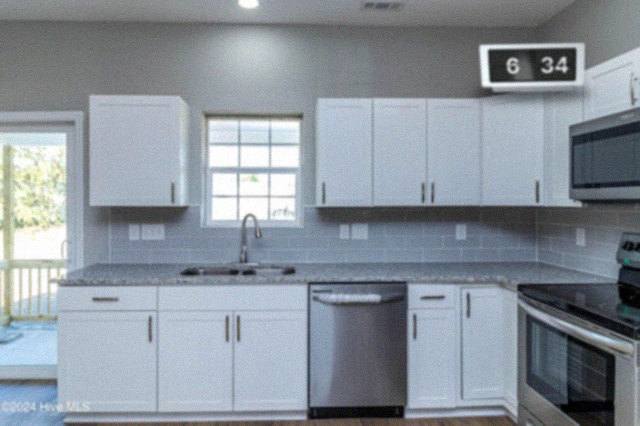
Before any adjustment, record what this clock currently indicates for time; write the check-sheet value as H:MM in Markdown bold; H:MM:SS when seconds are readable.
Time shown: **6:34**
